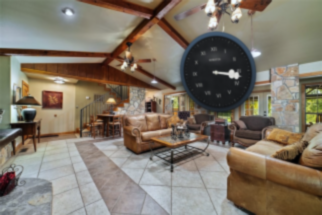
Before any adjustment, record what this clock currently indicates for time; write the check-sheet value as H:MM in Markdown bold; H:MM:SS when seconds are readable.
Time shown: **3:17**
